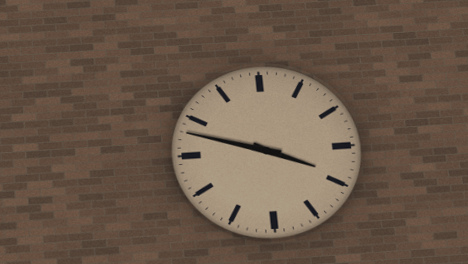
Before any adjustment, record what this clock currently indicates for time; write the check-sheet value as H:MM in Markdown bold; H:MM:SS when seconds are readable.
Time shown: **3:48**
